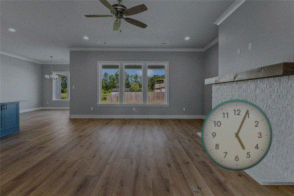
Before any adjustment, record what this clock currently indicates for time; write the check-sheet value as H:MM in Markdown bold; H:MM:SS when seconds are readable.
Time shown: **5:04**
